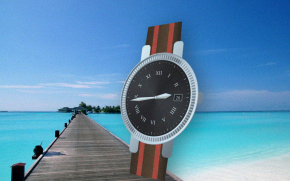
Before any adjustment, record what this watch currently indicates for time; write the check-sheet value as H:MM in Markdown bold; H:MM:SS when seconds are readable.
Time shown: **2:44**
